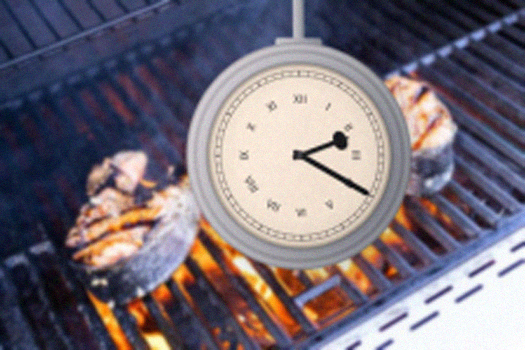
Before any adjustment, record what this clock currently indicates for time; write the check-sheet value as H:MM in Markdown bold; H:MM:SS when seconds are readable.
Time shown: **2:20**
